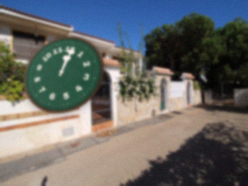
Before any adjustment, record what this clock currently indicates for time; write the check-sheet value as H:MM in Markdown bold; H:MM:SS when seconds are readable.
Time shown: **12:01**
